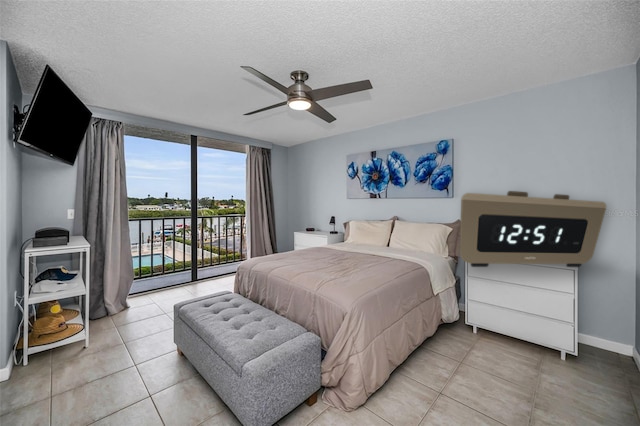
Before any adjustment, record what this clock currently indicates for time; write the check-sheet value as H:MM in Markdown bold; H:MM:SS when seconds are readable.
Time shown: **12:51**
